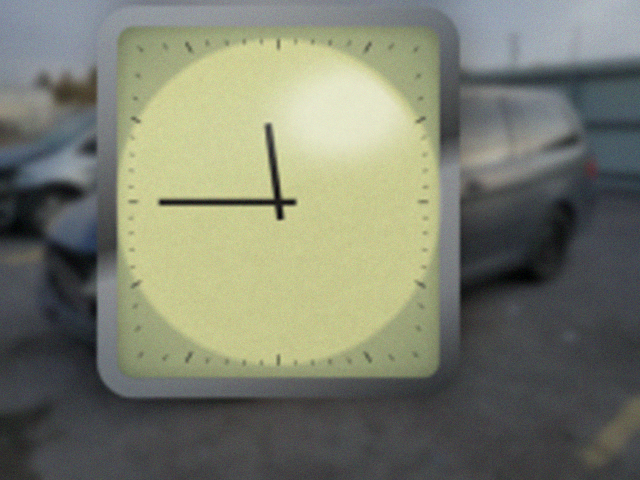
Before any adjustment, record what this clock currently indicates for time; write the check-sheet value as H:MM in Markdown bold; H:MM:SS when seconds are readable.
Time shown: **11:45**
